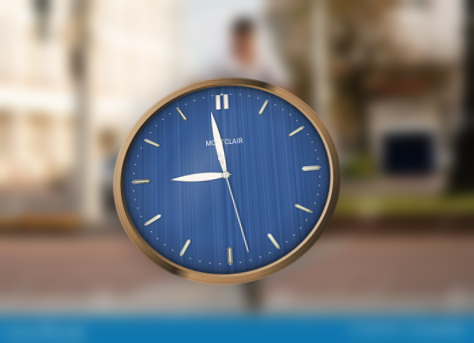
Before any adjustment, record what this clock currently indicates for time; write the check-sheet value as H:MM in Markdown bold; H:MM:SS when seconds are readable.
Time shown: **8:58:28**
